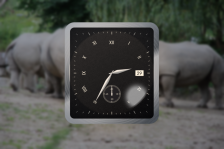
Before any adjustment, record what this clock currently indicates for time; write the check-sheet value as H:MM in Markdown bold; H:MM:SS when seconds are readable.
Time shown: **2:35**
